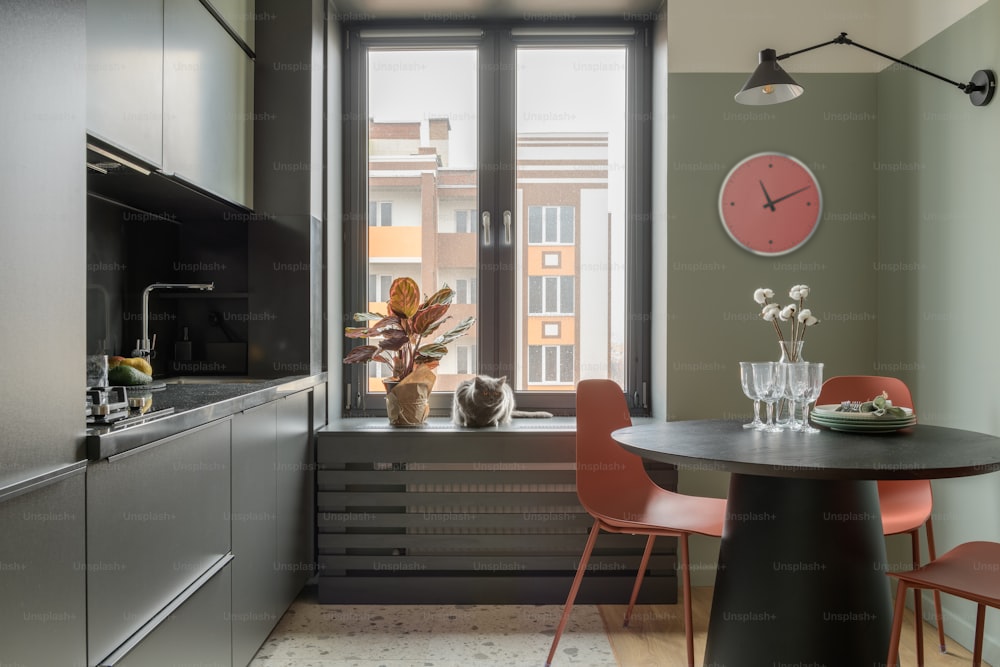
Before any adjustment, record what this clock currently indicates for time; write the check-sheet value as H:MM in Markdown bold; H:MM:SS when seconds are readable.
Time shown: **11:11**
